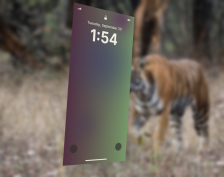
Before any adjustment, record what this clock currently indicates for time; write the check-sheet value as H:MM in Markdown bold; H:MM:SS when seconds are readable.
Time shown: **1:54**
